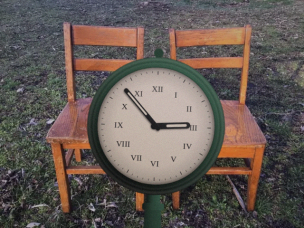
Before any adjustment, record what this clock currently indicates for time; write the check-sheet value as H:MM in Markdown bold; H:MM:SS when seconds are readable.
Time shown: **2:53**
